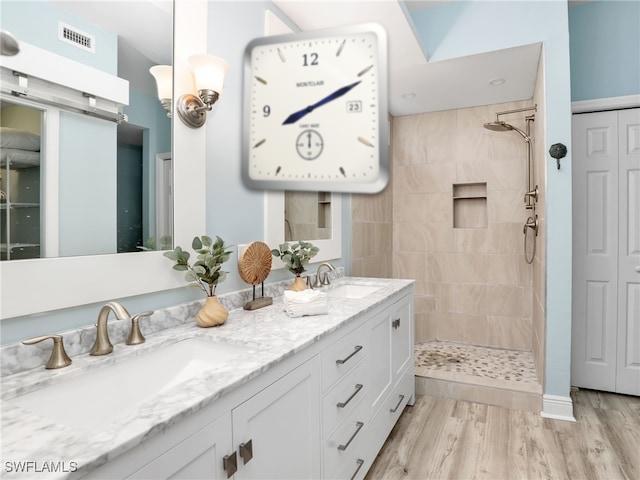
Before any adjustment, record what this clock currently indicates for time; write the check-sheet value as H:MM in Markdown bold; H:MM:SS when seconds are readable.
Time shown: **8:11**
